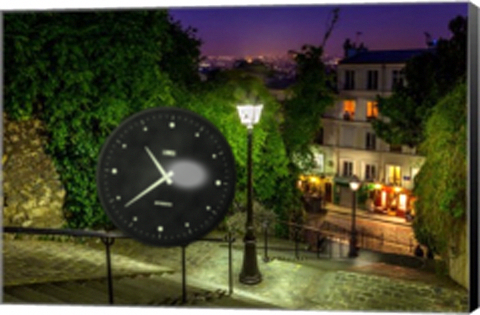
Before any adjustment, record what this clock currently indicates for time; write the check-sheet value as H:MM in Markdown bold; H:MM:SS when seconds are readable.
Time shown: **10:38**
